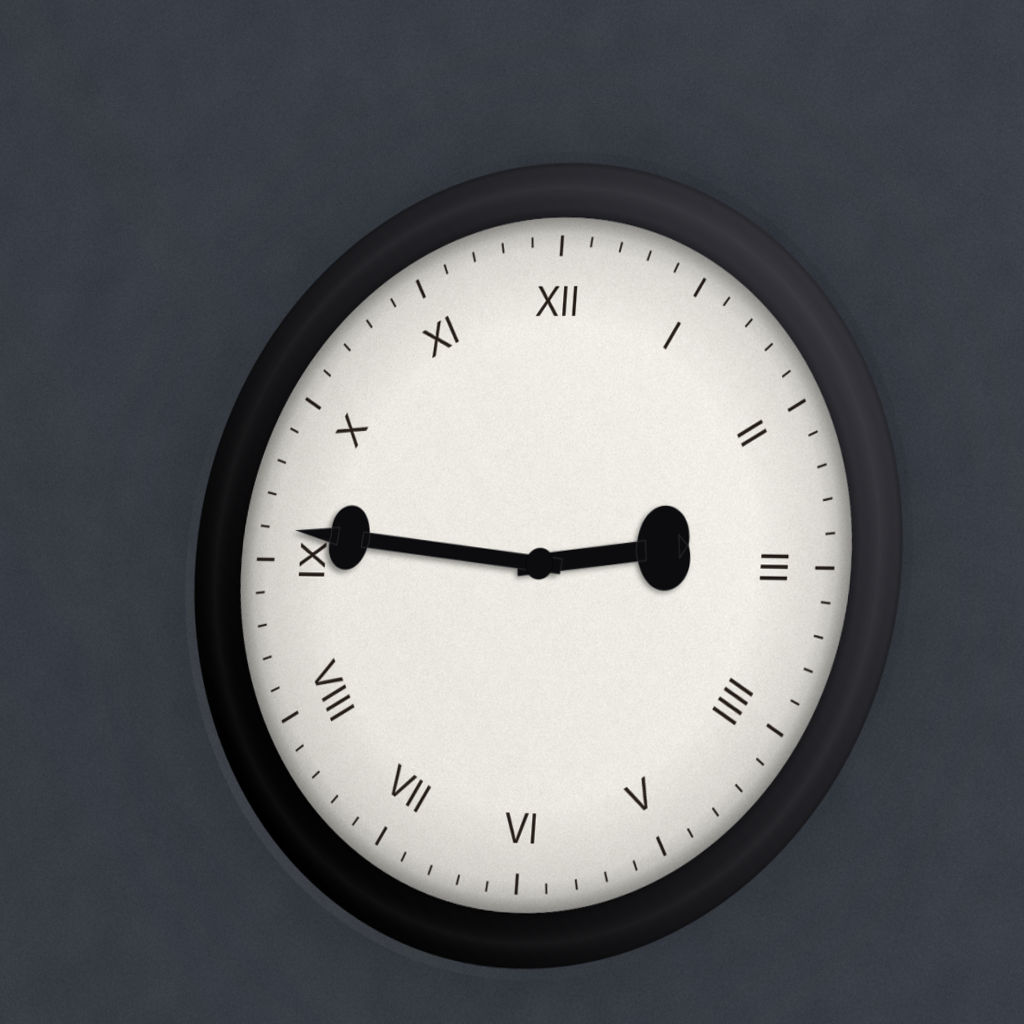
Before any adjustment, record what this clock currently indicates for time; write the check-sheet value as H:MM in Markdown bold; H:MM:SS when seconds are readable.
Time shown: **2:46**
